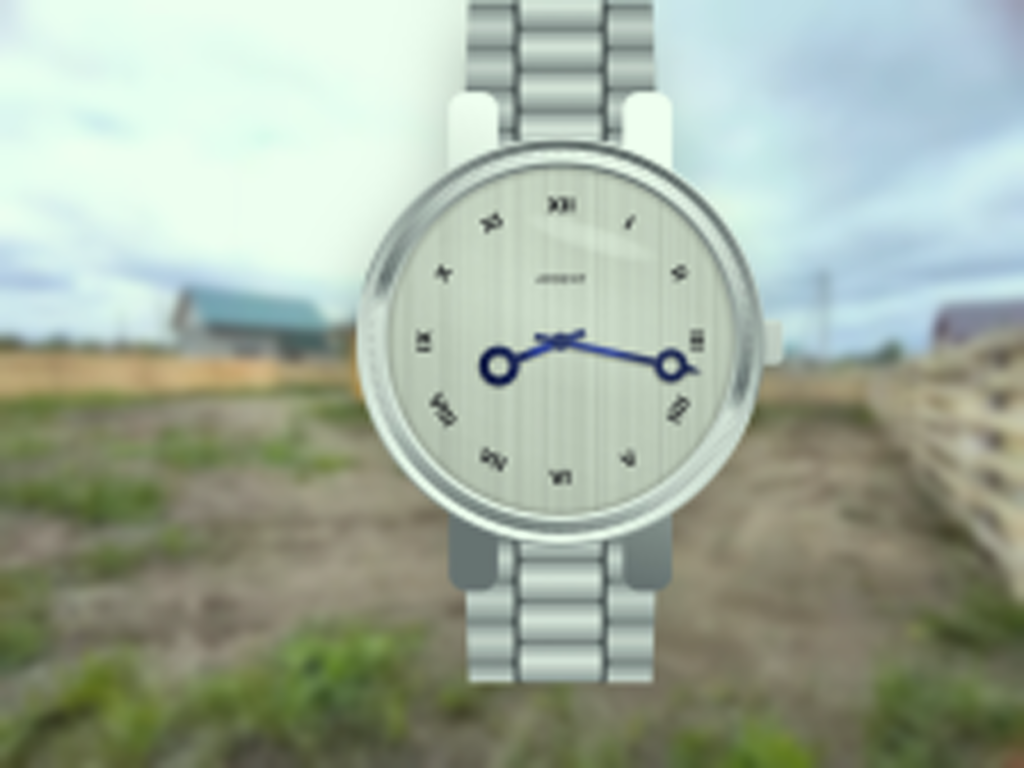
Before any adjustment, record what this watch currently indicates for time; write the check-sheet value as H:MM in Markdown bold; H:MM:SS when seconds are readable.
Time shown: **8:17**
